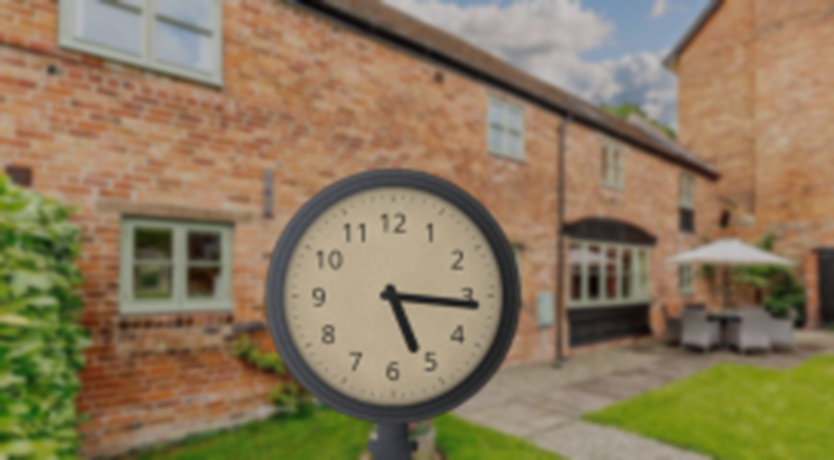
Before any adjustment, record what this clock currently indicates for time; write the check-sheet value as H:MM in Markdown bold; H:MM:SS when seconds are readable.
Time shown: **5:16**
